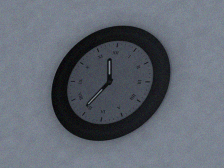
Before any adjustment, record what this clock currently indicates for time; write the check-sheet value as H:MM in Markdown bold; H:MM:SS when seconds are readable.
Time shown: **11:36**
